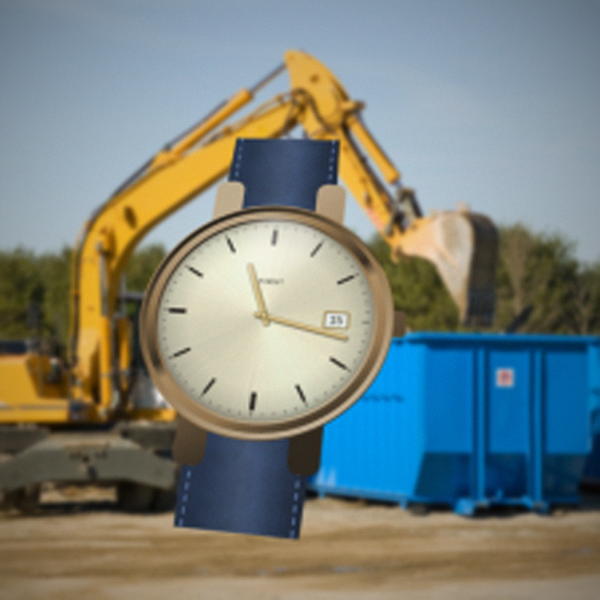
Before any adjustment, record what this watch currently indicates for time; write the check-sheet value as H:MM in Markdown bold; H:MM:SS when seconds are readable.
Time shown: **11:17**
